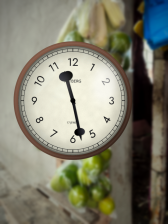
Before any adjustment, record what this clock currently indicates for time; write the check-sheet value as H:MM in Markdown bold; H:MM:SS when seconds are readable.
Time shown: **11:28**
